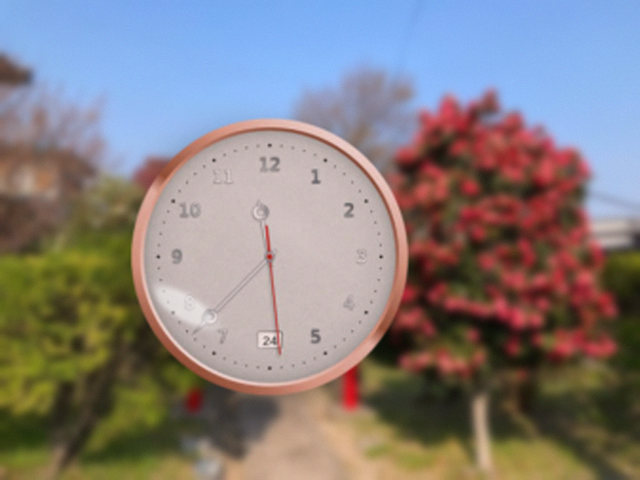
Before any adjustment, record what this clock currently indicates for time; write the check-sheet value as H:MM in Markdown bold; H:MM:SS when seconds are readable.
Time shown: **11:37:29**
